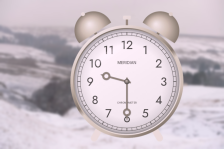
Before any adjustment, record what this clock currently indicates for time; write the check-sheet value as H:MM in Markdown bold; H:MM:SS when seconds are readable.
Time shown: **9:30**
